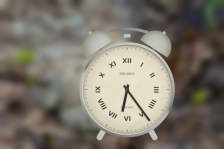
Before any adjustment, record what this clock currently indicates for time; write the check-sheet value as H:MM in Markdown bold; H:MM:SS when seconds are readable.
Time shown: **6:24**
